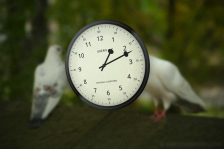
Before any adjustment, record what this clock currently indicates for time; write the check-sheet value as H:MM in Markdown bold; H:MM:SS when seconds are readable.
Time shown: **1:12**
